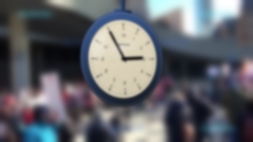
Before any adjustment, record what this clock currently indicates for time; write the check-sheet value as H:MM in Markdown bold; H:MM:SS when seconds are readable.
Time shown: **2:55**
